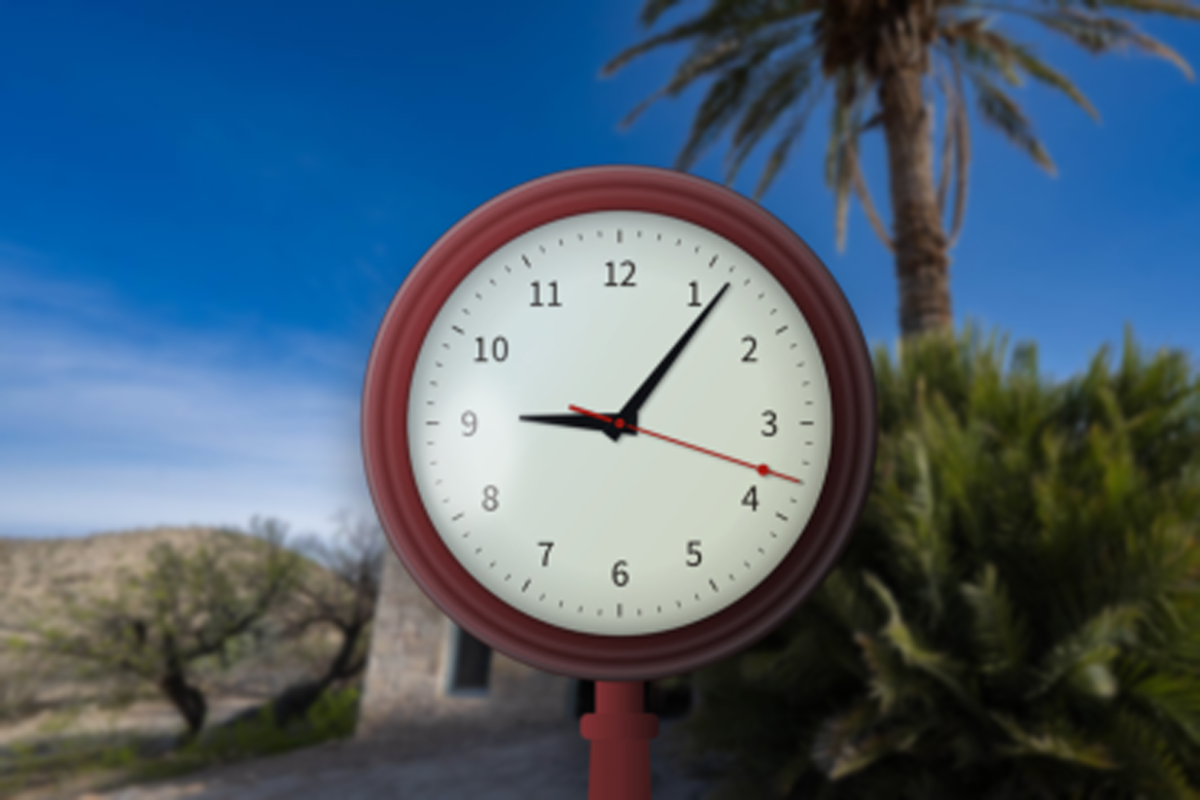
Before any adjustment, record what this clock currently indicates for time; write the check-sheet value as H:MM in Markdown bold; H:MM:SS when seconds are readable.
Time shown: **9:06:18**
